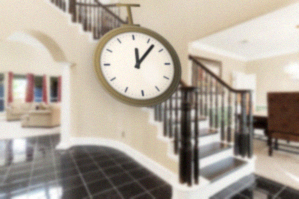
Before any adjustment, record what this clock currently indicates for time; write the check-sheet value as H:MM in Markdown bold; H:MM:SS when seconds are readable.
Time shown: **12:07**
